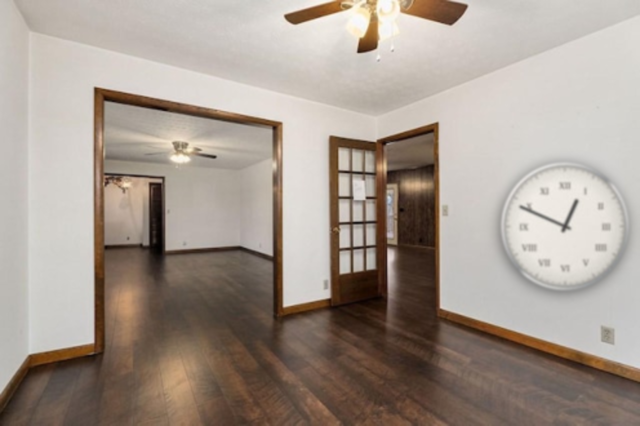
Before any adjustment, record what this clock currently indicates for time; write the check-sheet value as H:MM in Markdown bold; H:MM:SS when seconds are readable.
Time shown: **12:49**
